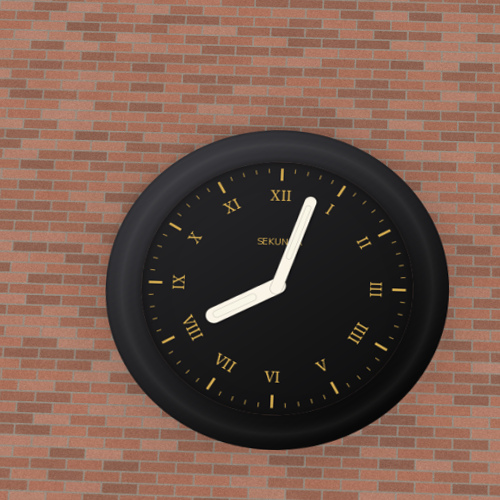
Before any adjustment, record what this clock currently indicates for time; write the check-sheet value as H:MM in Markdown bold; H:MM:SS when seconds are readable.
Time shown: **8:03**
